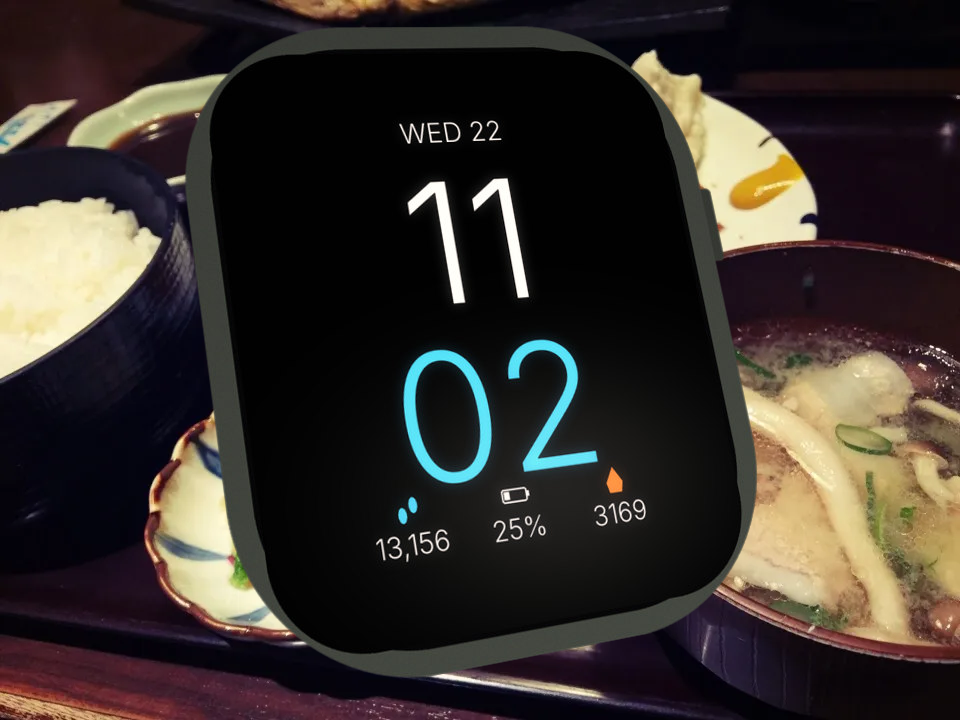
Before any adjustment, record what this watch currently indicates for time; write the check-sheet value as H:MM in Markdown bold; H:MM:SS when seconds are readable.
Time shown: **11:02**
